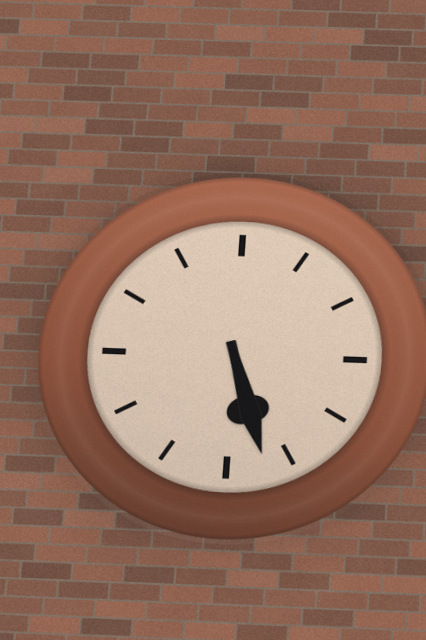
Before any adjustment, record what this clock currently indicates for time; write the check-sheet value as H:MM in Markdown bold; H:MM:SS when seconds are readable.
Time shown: **5:27**
